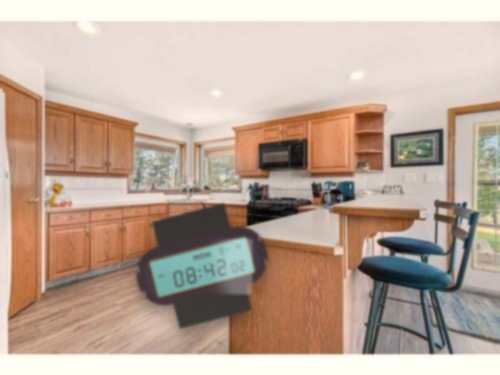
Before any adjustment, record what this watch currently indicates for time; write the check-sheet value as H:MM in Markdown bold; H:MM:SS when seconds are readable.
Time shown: **8:42**
